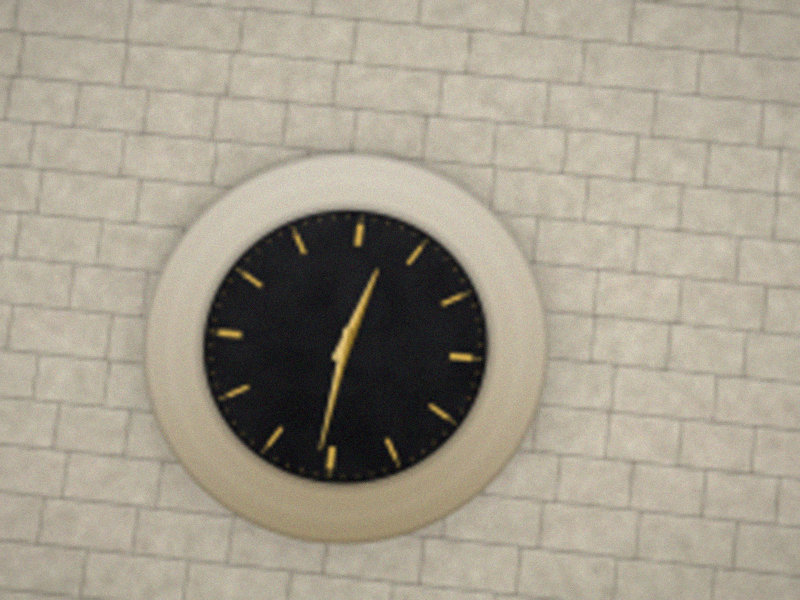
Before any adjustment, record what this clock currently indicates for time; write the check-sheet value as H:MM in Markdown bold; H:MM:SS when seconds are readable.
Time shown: **12:31**
